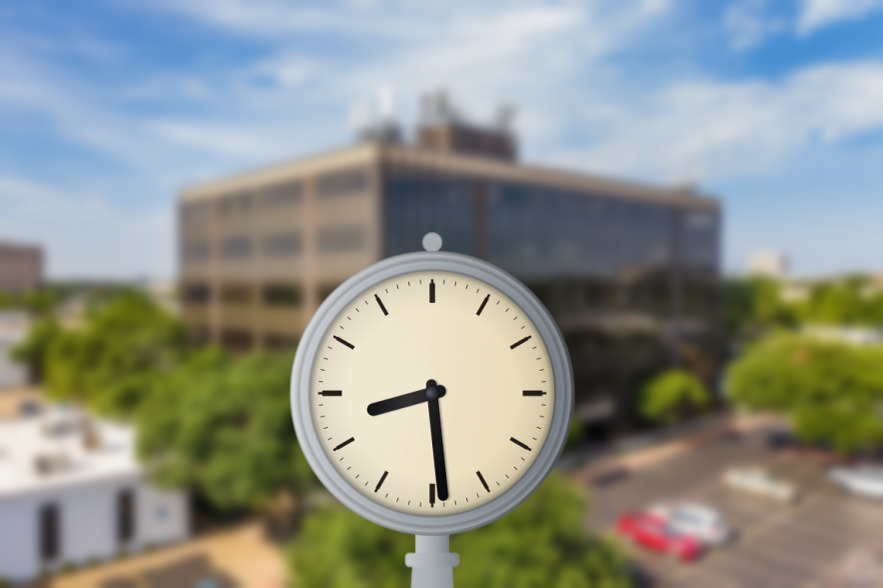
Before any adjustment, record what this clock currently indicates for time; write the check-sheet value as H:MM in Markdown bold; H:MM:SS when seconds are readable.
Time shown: **8:29**
